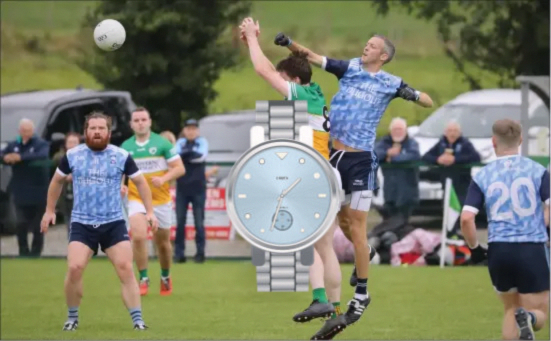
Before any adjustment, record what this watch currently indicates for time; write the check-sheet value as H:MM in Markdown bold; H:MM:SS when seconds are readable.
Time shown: **1:33**
